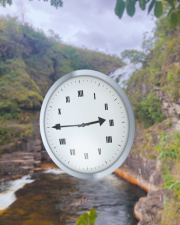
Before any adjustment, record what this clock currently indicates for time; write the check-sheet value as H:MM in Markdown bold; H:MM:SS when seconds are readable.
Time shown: **2:45**
